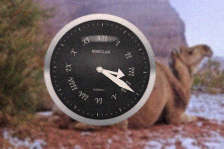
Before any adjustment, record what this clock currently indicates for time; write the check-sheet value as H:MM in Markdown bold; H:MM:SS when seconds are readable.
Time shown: **3:20**
